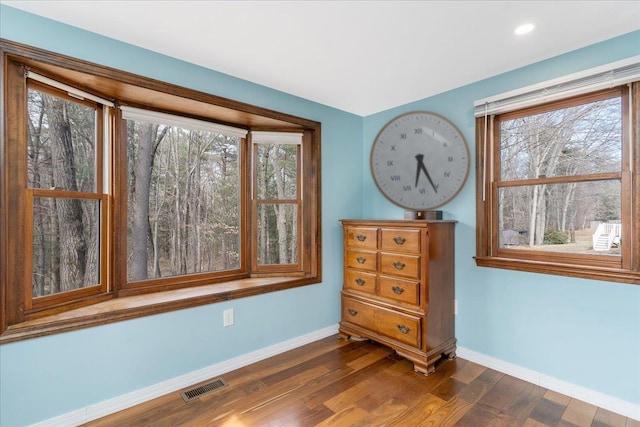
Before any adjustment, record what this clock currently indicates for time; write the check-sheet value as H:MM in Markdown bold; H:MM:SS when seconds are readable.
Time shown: **6:26**
